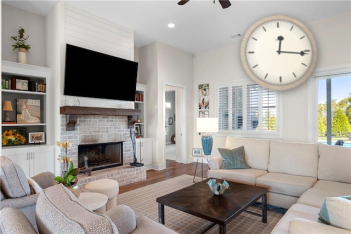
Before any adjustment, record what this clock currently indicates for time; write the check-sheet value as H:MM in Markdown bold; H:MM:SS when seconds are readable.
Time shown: **12:16**
